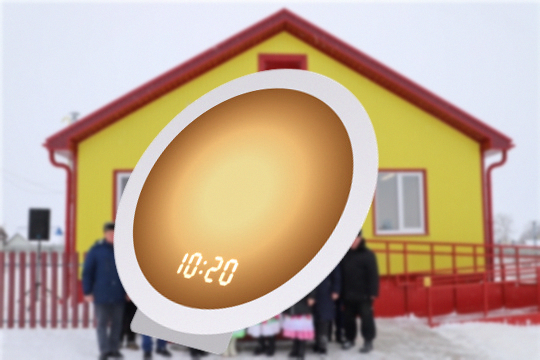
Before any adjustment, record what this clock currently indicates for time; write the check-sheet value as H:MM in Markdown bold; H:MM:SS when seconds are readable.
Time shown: **10:20**
